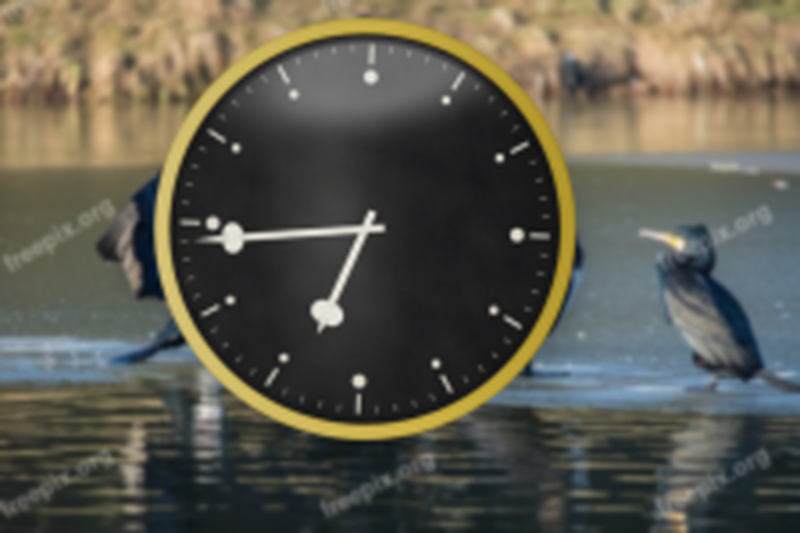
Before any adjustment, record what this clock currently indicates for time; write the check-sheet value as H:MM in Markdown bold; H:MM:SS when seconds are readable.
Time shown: **6:44**
